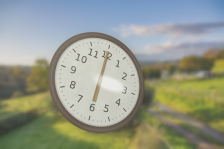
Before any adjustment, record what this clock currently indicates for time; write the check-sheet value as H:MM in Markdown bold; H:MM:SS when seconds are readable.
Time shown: **6:00**
